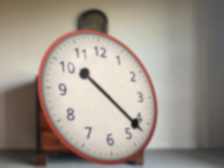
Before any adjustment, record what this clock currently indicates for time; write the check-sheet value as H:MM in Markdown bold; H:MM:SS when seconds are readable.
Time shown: **10:22**
